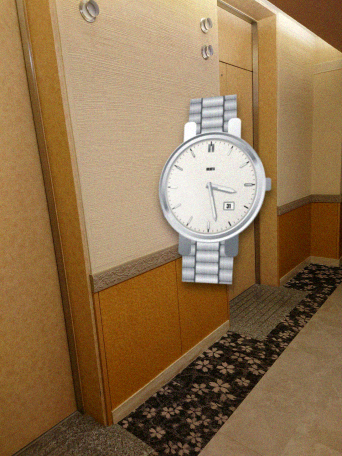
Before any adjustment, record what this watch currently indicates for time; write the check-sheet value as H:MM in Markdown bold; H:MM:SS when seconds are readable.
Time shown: **3:28**
